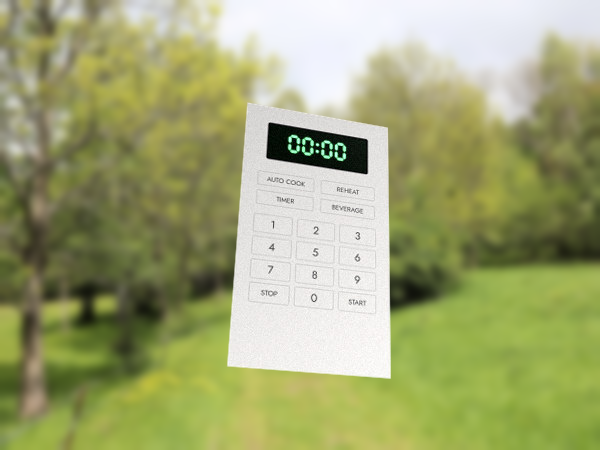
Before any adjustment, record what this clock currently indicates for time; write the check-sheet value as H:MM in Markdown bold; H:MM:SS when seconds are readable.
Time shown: **0:00**
